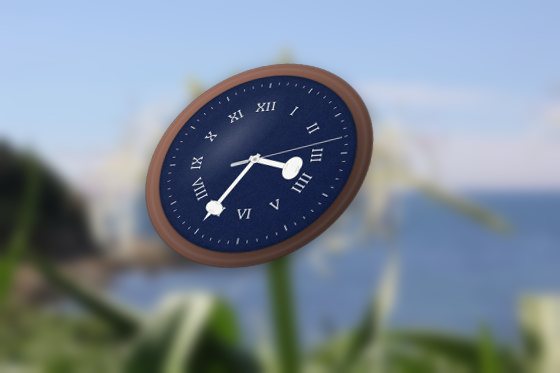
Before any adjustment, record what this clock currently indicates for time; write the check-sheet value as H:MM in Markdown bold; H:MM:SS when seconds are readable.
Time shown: **3:35:13**
